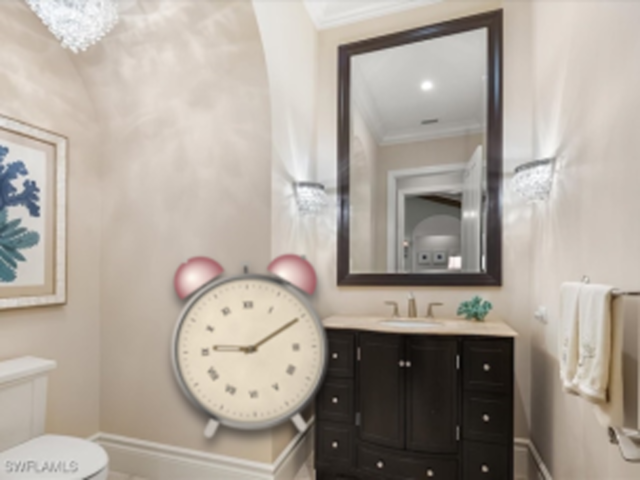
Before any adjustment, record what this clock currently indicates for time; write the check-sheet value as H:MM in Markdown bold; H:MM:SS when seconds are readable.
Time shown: **9:10**
